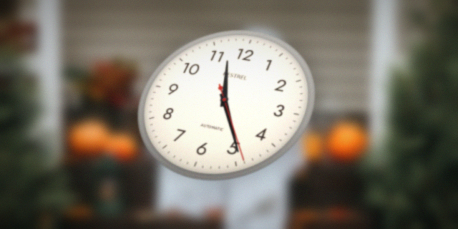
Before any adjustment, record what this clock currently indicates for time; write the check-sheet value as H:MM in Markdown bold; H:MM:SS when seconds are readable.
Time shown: **11:24:24**
